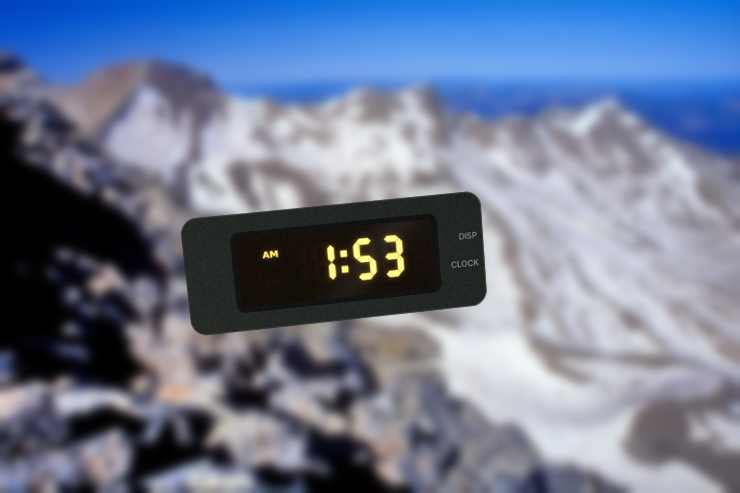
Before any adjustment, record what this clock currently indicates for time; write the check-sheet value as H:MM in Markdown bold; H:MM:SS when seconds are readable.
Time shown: **1:53**
